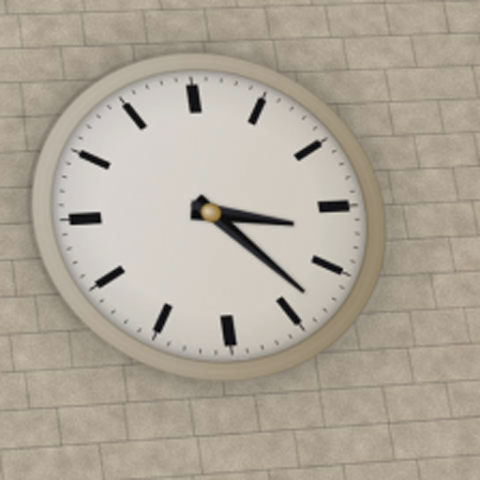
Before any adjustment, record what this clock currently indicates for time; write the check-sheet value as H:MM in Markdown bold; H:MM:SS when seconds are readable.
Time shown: **3:23**
